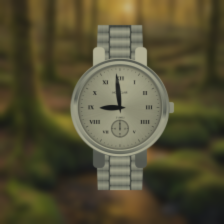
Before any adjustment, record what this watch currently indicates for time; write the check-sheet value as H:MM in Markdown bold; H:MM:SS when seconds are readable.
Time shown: **8:59**
